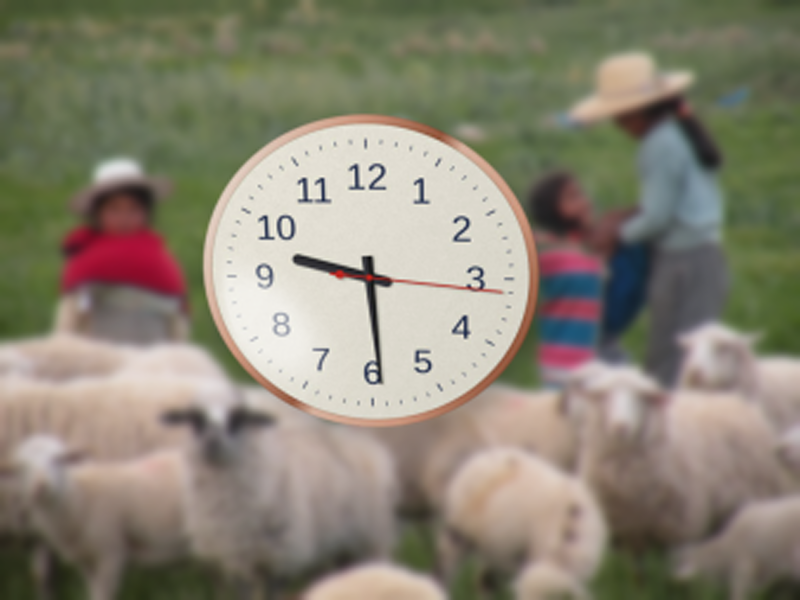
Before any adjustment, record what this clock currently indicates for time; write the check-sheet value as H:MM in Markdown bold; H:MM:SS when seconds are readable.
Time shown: **9:29:16**
